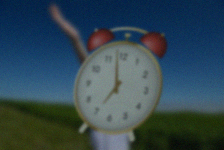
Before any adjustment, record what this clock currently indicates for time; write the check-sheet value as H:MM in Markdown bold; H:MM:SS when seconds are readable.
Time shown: **6:58**
